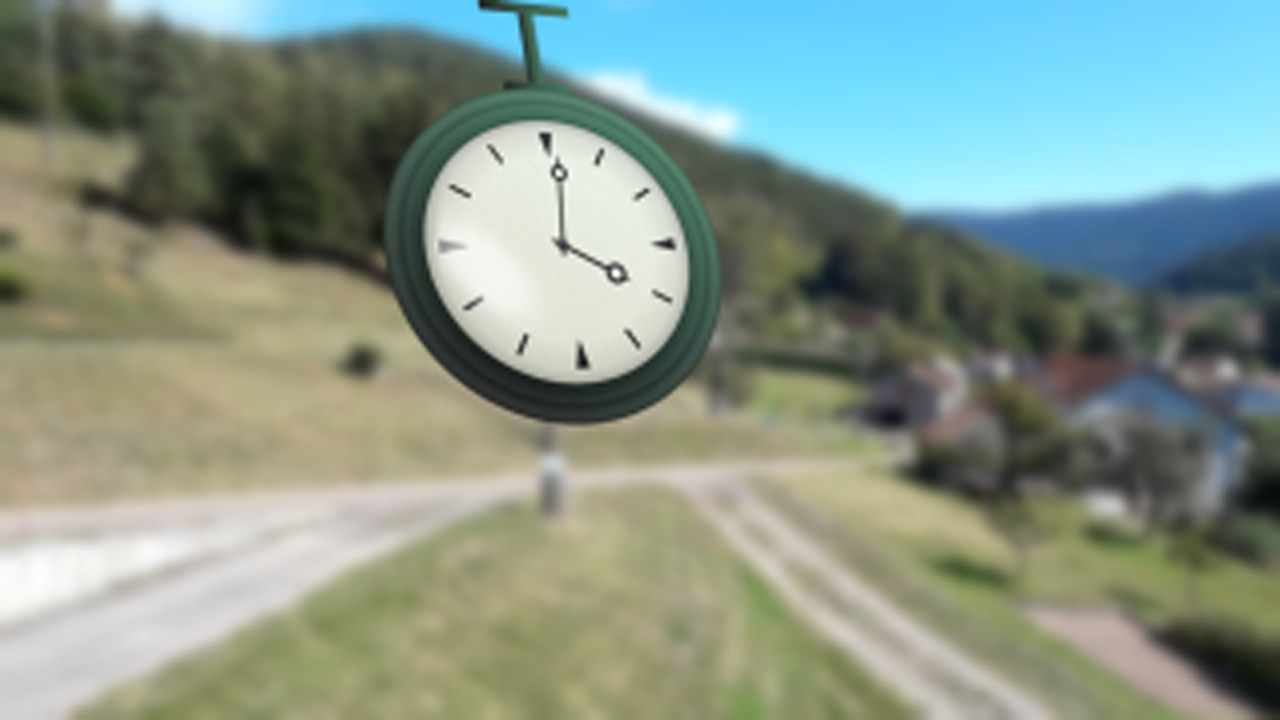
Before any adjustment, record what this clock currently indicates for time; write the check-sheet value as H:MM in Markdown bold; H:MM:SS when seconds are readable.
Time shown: **4:01**
